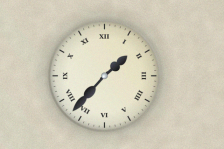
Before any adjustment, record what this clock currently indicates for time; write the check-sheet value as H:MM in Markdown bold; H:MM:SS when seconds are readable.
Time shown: **1:37**
